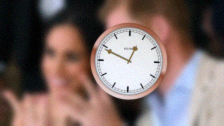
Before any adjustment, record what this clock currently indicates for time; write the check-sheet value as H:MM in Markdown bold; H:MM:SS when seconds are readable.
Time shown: **12:49**
